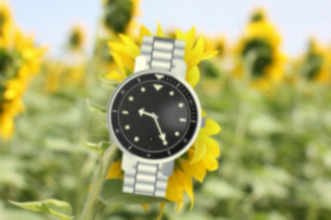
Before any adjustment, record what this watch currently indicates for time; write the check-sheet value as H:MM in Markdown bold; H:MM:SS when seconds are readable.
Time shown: **9:25**
